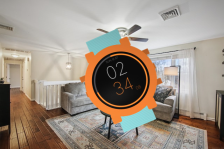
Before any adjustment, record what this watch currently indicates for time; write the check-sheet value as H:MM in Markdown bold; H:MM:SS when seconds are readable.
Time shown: **2:34**
